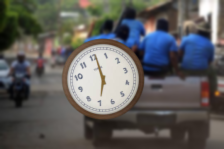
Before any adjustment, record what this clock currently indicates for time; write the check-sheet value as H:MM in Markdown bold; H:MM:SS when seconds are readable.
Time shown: **7:01**
